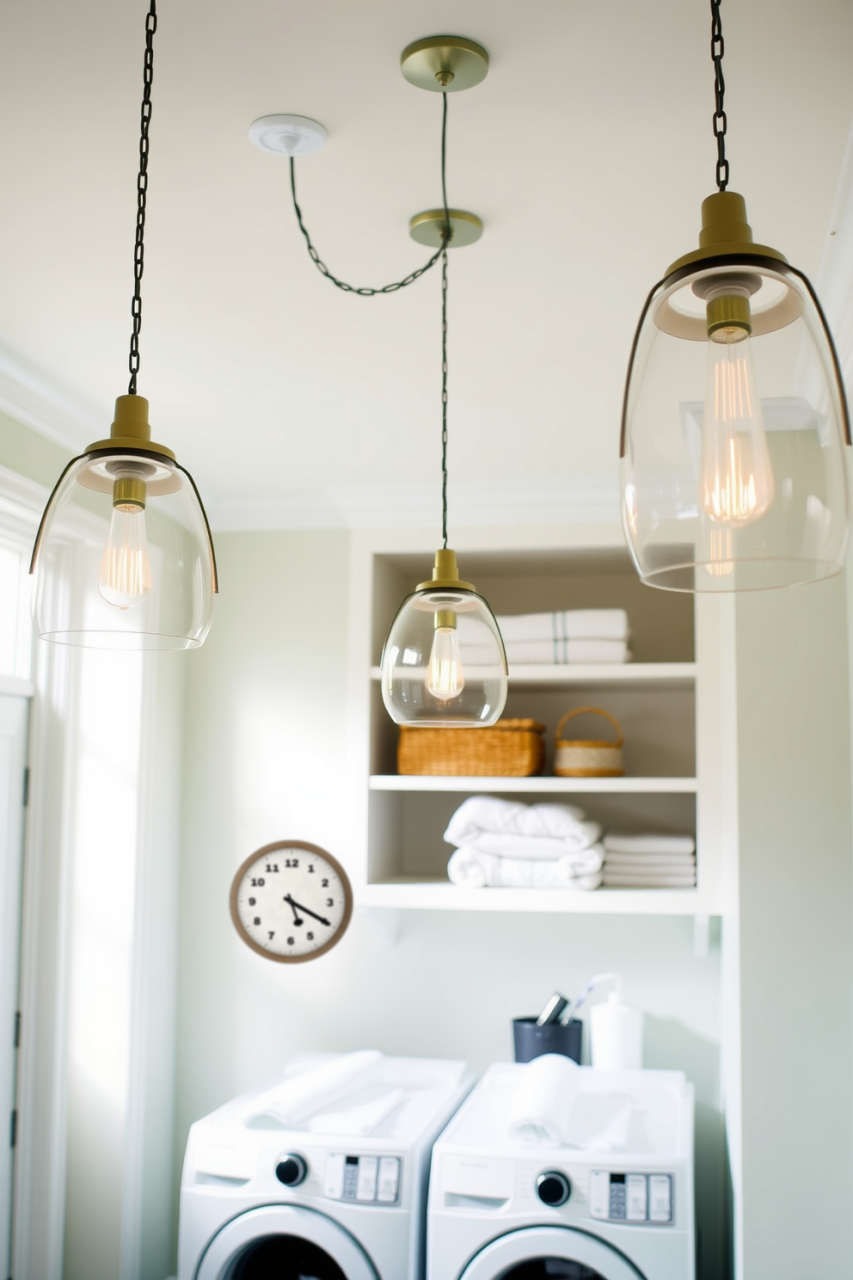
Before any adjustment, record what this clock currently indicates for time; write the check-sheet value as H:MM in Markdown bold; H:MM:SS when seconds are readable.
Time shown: **5:20**
